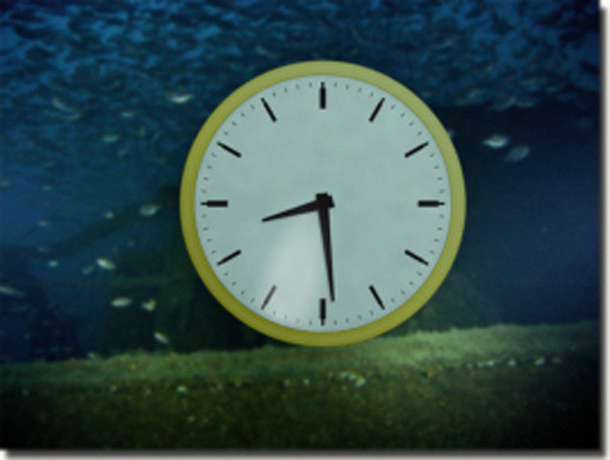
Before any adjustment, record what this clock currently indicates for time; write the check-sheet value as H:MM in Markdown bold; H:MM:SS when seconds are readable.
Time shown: **8:29**
